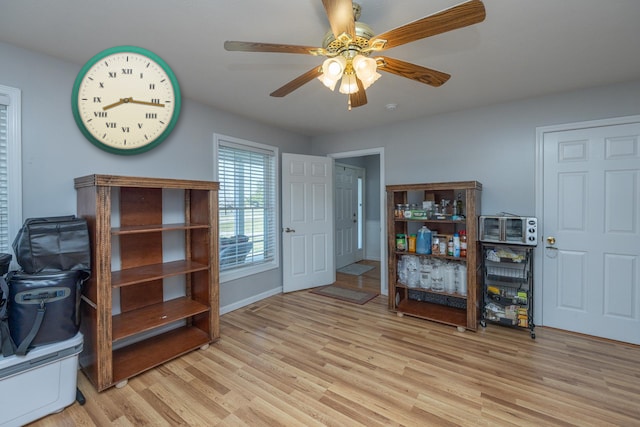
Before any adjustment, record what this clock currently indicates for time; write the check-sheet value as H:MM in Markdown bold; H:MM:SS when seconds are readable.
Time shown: **8:16**
